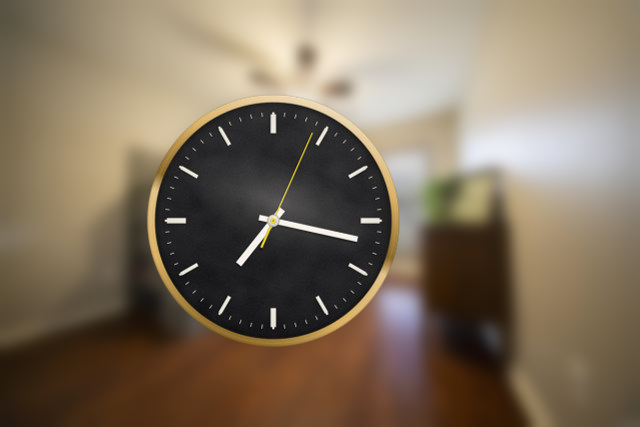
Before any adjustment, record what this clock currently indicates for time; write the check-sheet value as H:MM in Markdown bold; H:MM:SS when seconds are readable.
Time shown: **7:17:04**
